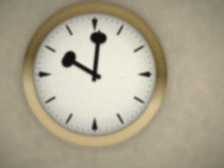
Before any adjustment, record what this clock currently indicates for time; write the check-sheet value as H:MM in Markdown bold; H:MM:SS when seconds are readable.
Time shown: **10:01**
